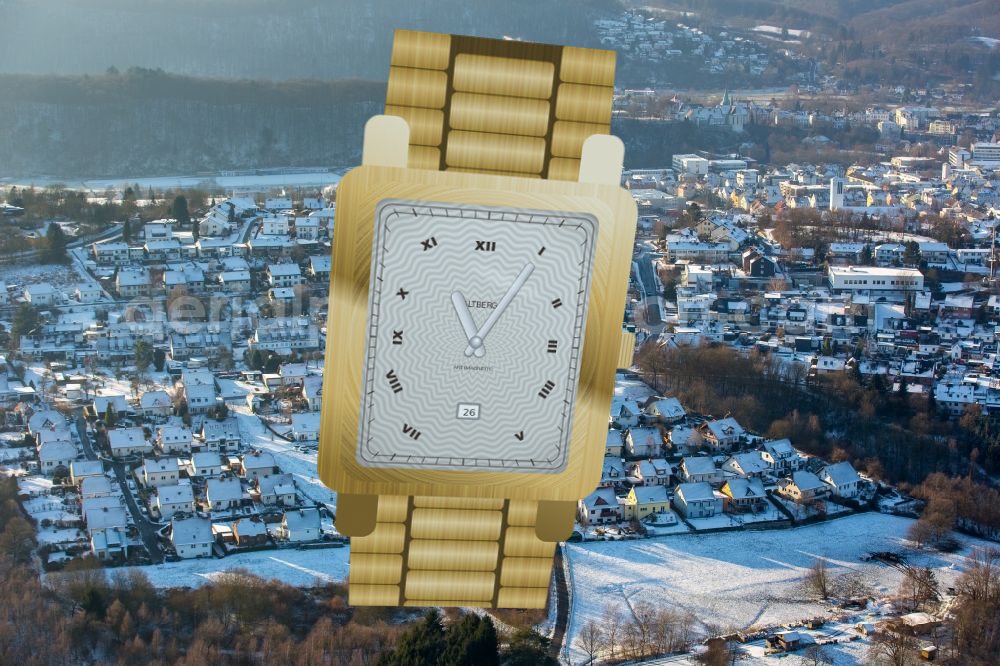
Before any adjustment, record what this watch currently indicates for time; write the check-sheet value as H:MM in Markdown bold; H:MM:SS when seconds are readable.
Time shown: **11:05**
